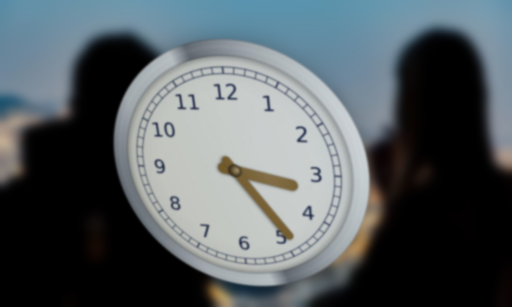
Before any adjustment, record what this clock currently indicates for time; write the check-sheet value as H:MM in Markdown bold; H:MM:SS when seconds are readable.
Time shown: **3:24**
